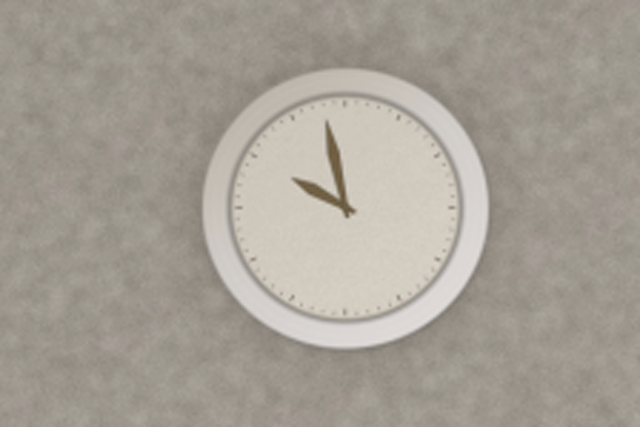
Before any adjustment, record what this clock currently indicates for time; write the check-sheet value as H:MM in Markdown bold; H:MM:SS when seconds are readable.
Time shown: **9:58**
